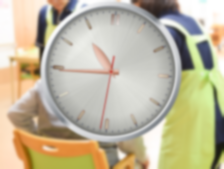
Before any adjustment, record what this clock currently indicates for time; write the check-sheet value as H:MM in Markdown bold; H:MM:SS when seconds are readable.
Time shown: **10:44:31**
